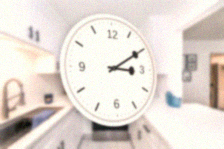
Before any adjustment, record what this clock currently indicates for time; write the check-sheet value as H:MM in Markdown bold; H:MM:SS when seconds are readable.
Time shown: **3:10**
